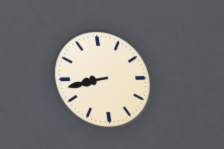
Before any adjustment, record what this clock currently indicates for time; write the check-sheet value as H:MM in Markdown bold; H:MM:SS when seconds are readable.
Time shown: **8:43**
